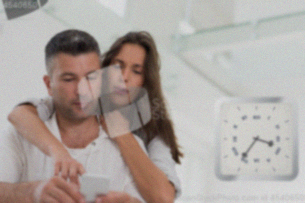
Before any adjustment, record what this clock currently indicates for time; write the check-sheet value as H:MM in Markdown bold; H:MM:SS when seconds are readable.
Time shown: **3:36**
